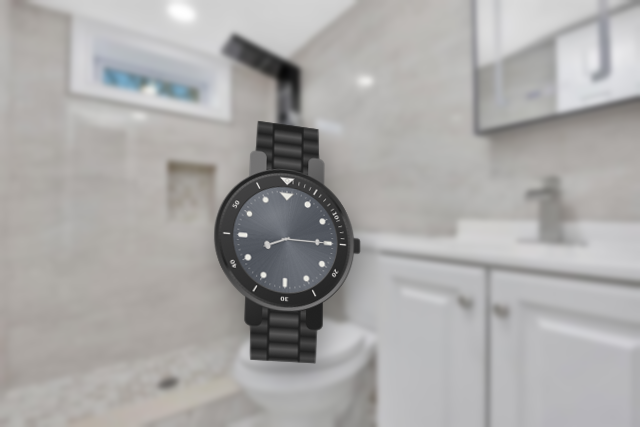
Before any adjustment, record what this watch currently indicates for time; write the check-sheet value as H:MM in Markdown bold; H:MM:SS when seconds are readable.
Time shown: **8:15**
